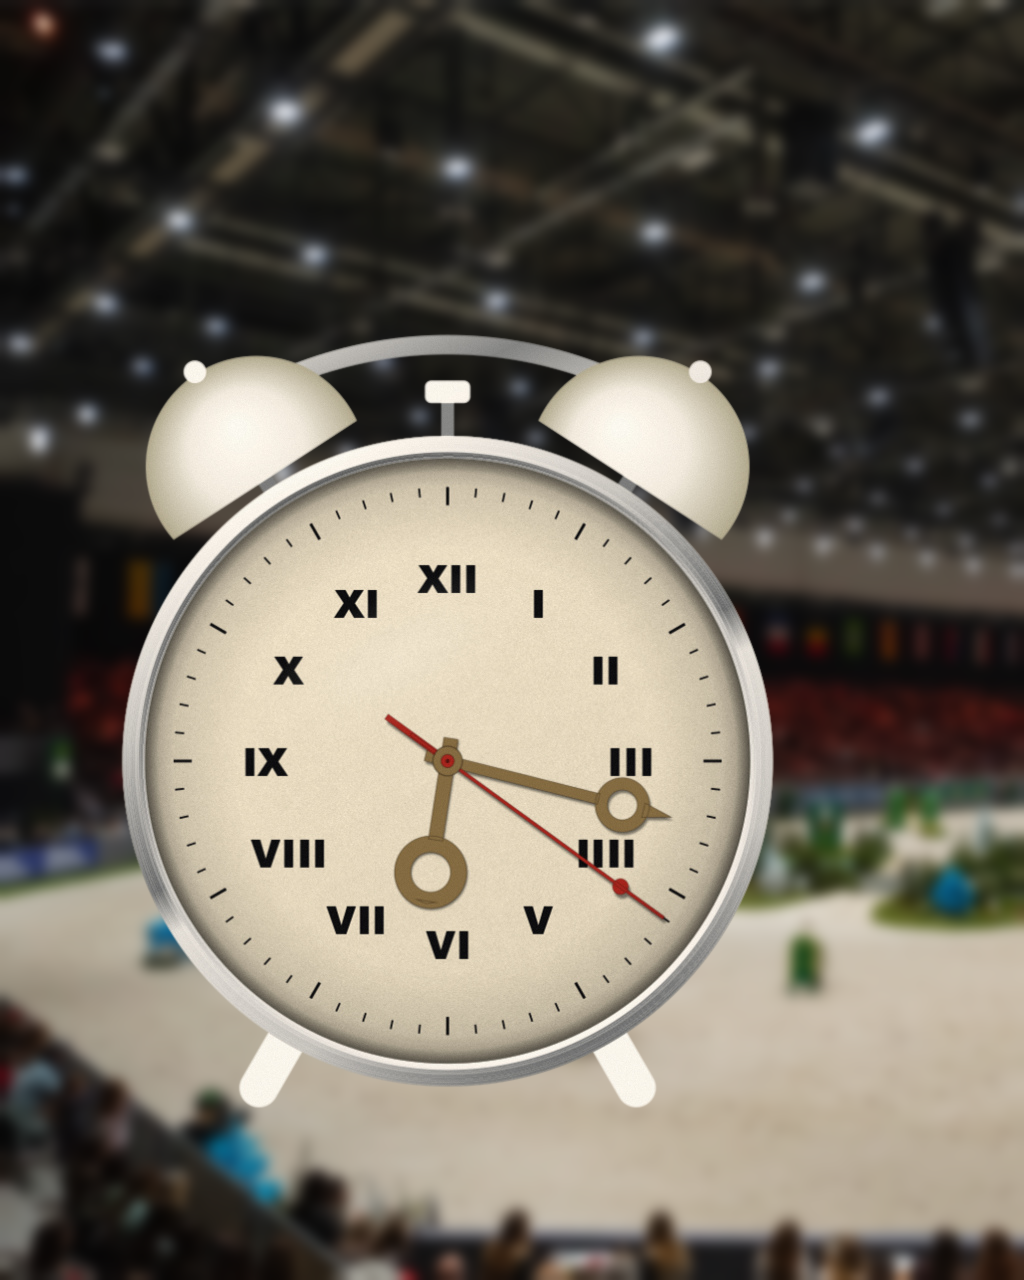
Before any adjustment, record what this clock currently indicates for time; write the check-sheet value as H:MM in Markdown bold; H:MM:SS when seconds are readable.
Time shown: **6:17:21**
